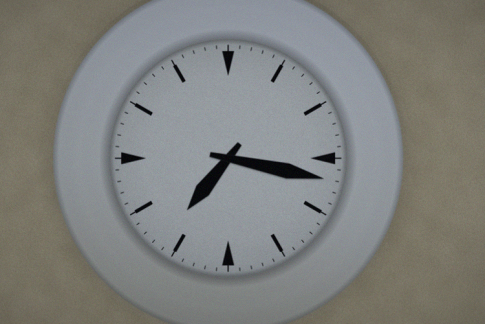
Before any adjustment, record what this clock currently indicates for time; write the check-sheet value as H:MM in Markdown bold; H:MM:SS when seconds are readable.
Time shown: **7:17**
